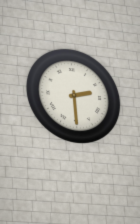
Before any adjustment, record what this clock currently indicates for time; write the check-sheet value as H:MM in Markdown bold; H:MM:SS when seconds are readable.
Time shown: **2:30**
